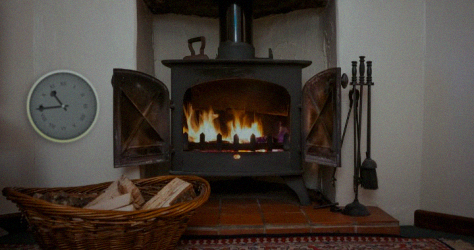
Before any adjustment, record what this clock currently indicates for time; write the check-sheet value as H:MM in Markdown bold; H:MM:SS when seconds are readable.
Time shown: **10:44**
